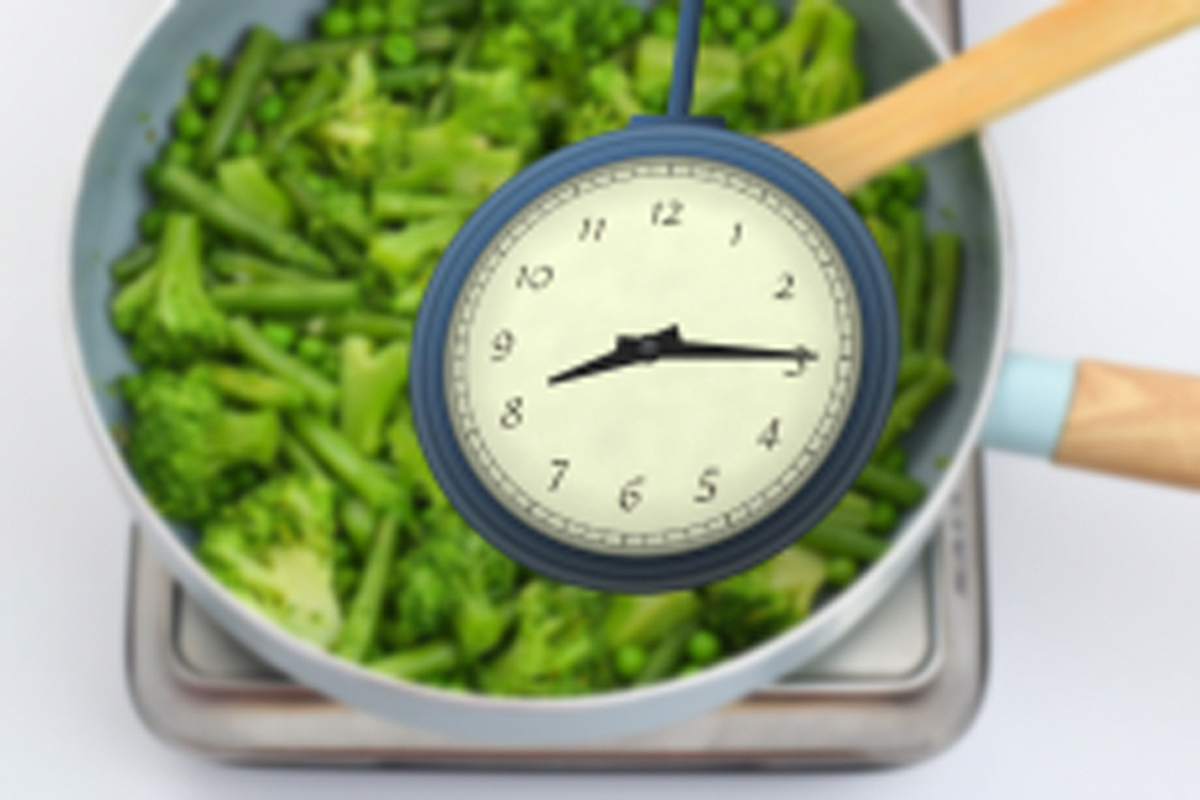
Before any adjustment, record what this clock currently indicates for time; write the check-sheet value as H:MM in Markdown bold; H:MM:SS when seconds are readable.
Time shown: **8:15**
